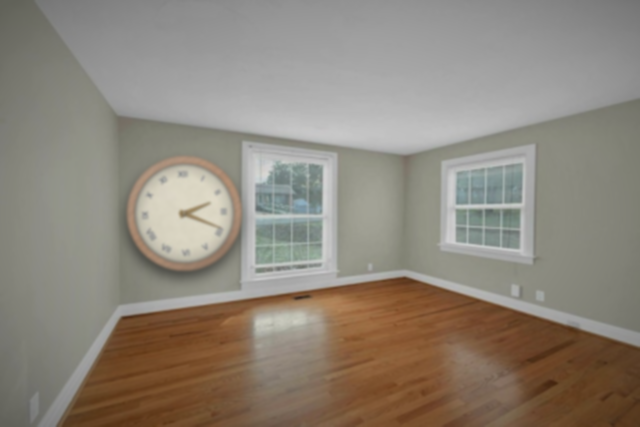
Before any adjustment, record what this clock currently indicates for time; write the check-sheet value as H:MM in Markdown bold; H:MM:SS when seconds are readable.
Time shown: **2:19**
